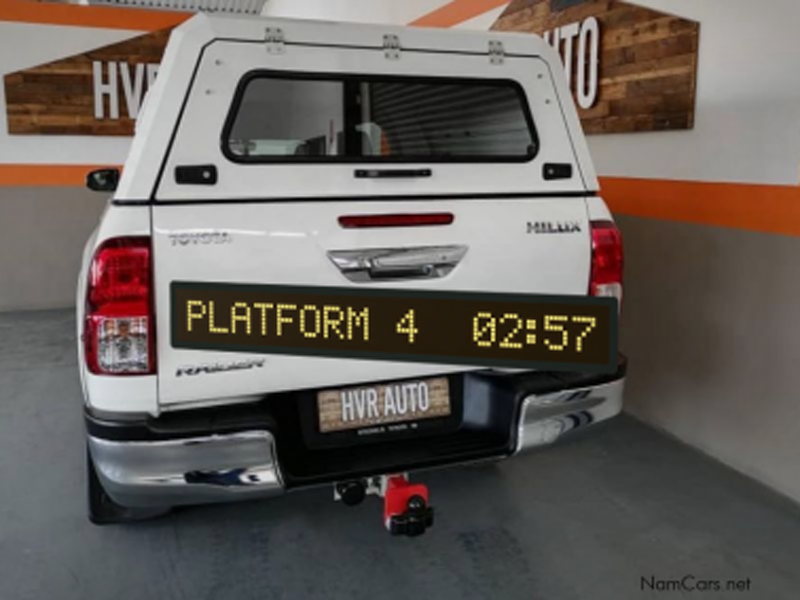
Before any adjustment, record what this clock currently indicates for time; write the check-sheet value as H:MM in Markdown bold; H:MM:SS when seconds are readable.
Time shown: **2:57**
